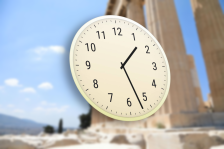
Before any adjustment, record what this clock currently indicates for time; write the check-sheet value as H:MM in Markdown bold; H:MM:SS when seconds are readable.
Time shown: **1:27**
